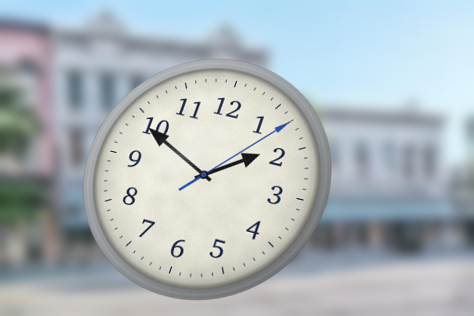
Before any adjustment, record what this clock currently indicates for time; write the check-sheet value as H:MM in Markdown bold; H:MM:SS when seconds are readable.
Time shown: **1:49:07**
